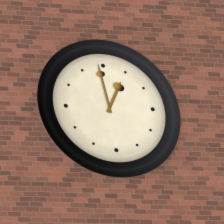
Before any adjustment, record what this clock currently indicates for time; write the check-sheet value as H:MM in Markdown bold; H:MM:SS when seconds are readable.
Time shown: **12:59**
